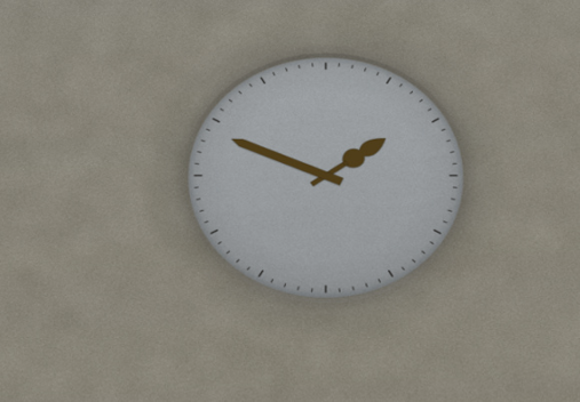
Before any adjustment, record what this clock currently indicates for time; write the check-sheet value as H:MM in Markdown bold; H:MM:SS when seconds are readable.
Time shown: **1:49**
